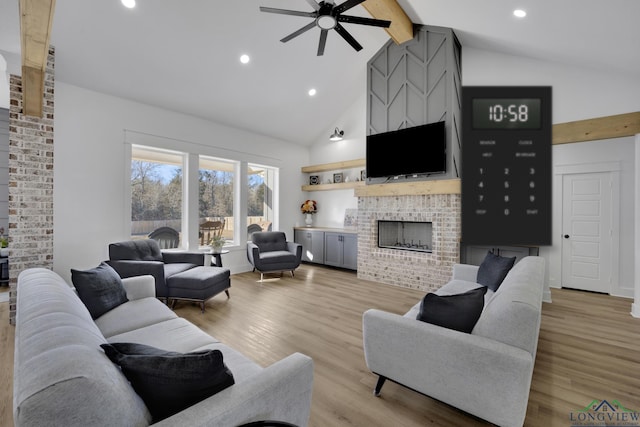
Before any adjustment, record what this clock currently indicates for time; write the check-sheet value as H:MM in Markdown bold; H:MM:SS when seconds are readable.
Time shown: **10:58**
